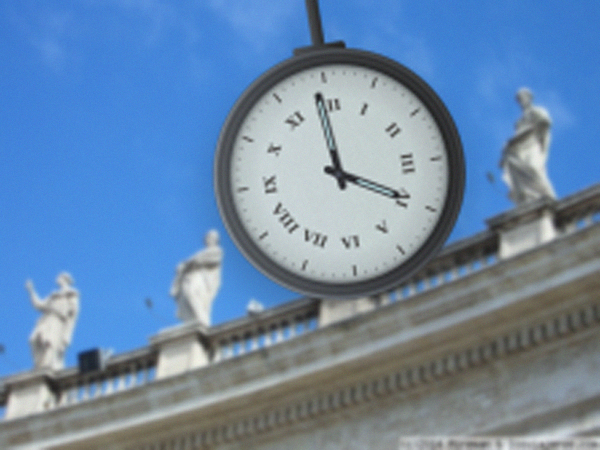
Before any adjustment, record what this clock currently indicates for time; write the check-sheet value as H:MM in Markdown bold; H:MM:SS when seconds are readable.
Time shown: **3:59**
